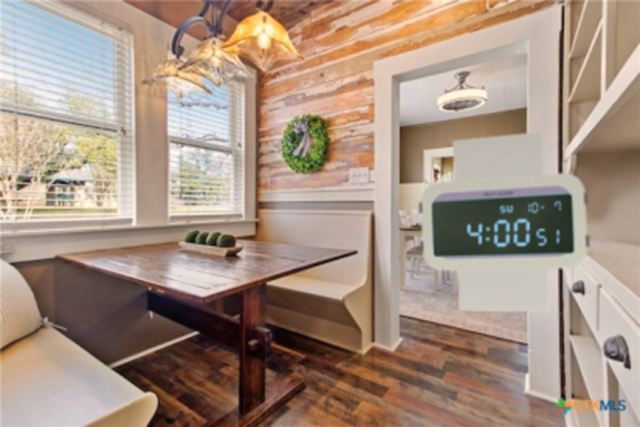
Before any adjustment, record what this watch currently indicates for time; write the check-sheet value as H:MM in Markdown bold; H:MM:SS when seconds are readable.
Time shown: **4:00:51**
